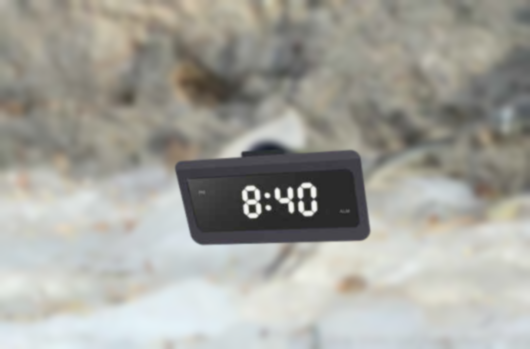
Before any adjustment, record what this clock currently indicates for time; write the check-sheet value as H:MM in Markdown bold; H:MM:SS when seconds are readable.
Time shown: **8:40**
